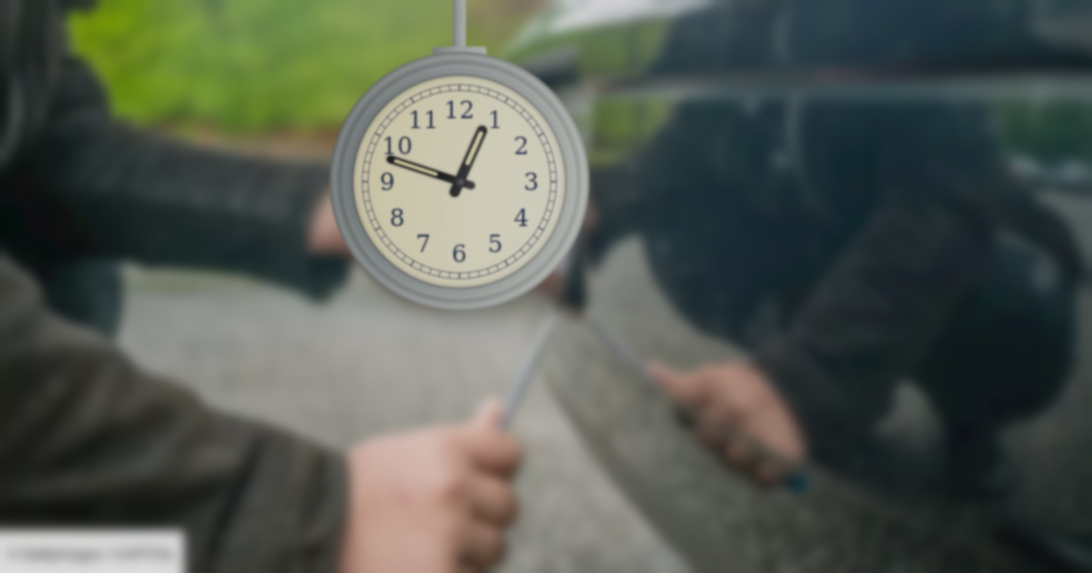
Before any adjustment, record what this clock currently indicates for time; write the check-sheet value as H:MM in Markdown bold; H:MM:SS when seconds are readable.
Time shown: **12:48**
